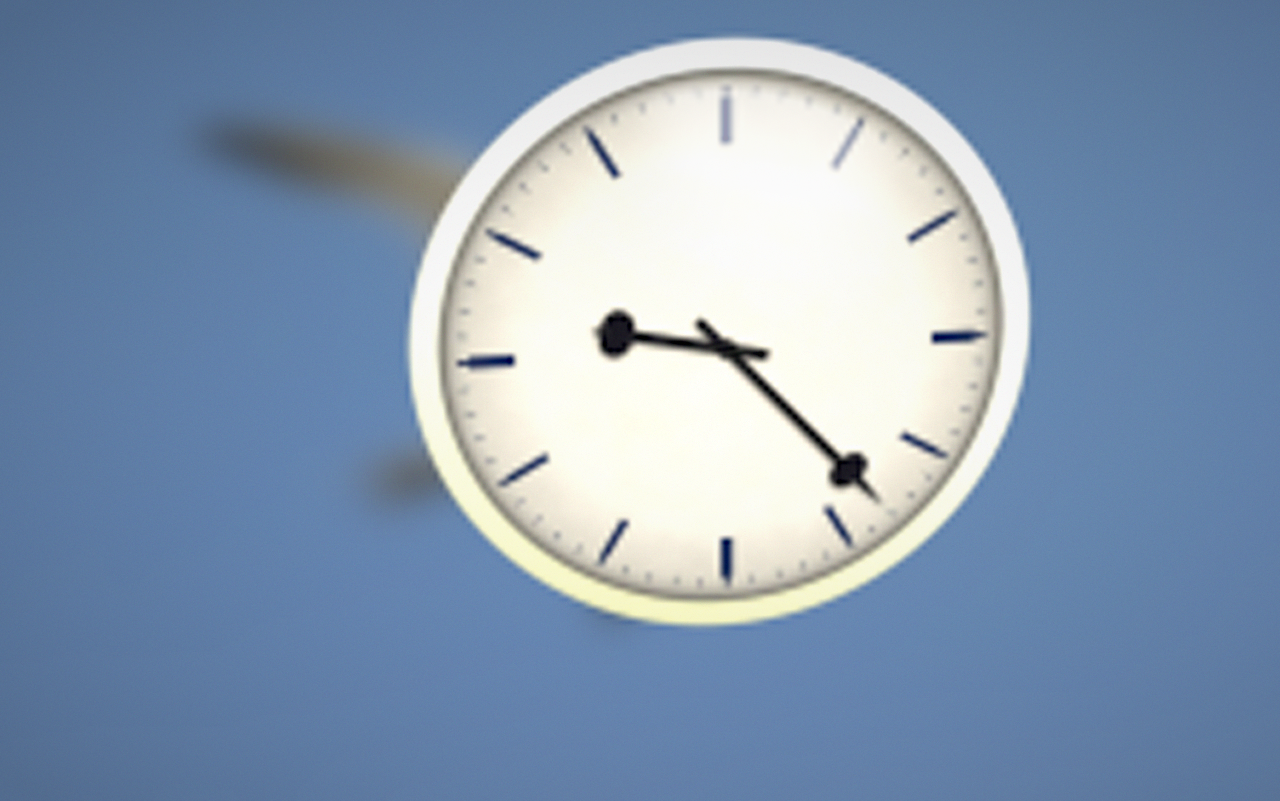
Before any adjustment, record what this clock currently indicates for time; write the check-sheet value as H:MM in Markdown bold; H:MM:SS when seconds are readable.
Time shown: **9:23**
